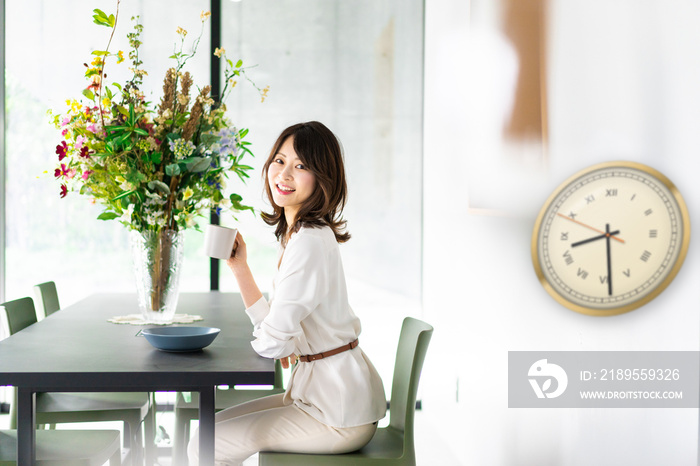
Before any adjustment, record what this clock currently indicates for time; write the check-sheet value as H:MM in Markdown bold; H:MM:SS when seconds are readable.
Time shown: **8:28:49**
